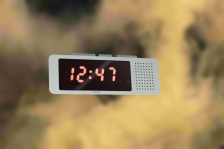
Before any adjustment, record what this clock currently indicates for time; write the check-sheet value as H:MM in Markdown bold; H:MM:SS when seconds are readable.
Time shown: **12:47**
